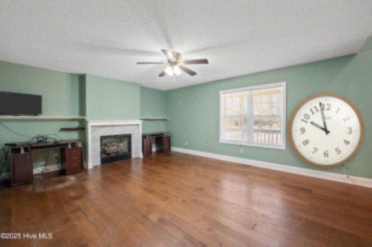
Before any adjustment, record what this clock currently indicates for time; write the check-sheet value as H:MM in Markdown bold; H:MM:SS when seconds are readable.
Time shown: **9:58**
